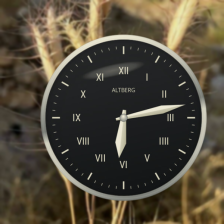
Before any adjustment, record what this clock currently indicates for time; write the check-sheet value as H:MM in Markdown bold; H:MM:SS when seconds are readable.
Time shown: **6:13**
